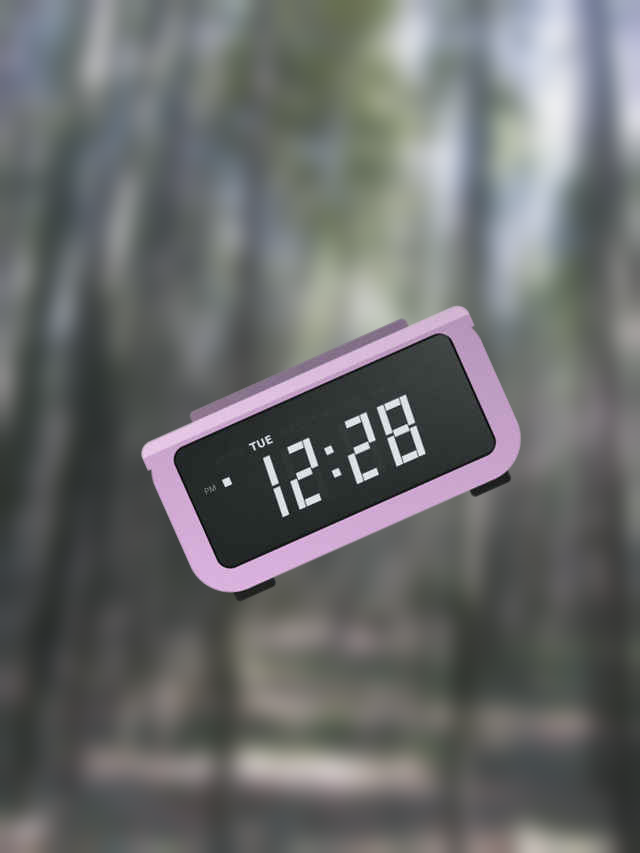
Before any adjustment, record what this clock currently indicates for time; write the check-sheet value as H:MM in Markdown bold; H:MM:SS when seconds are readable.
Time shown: **12:28**
